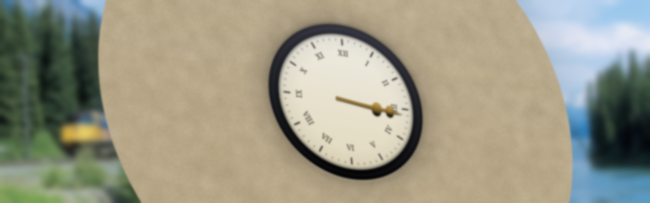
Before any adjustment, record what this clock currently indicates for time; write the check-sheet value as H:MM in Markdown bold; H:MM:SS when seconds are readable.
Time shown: **3:16**
